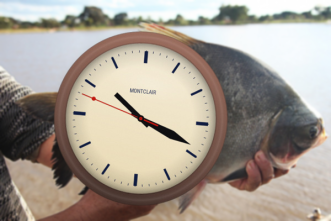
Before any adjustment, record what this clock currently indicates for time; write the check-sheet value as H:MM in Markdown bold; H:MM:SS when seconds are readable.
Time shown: **10:18:48**
